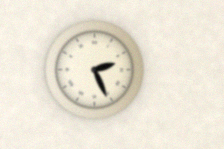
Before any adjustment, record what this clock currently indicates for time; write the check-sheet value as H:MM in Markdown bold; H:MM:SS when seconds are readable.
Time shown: **2:26**
